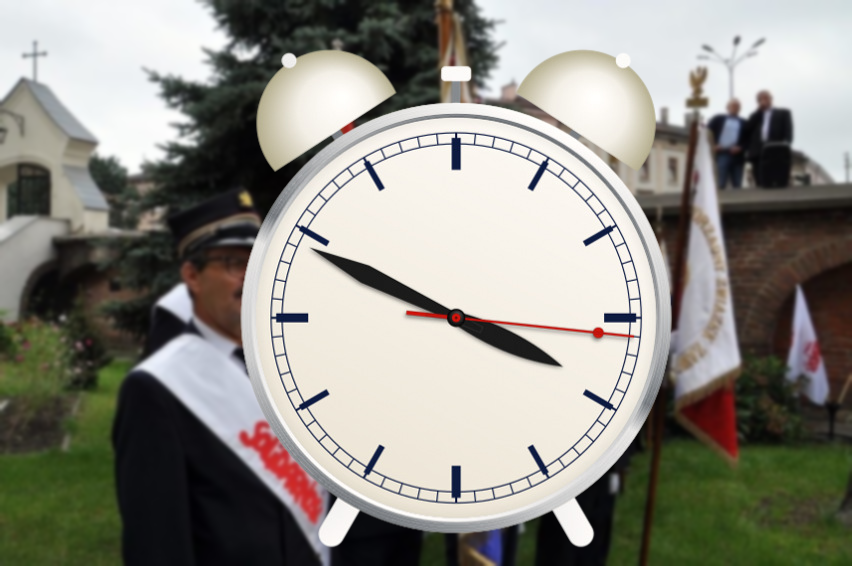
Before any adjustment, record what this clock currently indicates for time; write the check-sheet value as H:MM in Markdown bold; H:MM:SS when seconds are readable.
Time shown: **3:49:16**
